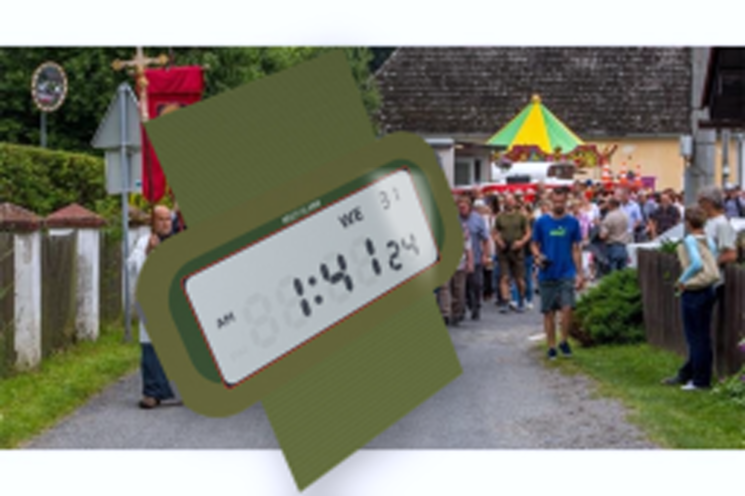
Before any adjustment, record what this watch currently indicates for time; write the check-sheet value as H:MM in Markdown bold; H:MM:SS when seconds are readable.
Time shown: **1:41:24**
